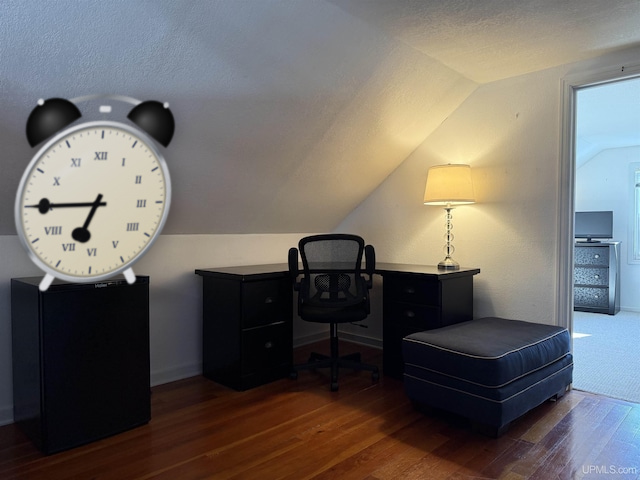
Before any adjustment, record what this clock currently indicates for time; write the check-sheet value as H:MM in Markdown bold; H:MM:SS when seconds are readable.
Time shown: **6:45**
